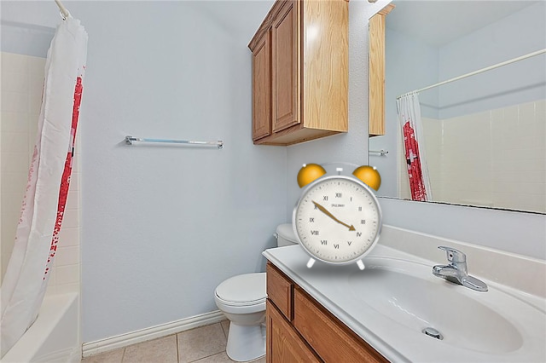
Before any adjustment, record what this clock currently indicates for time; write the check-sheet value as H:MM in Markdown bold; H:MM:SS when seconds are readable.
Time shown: **3:51**
